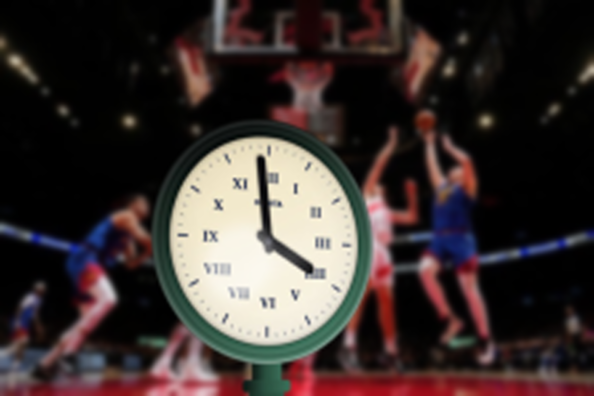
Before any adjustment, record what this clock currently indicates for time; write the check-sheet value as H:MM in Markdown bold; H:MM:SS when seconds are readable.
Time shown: **3:59**
